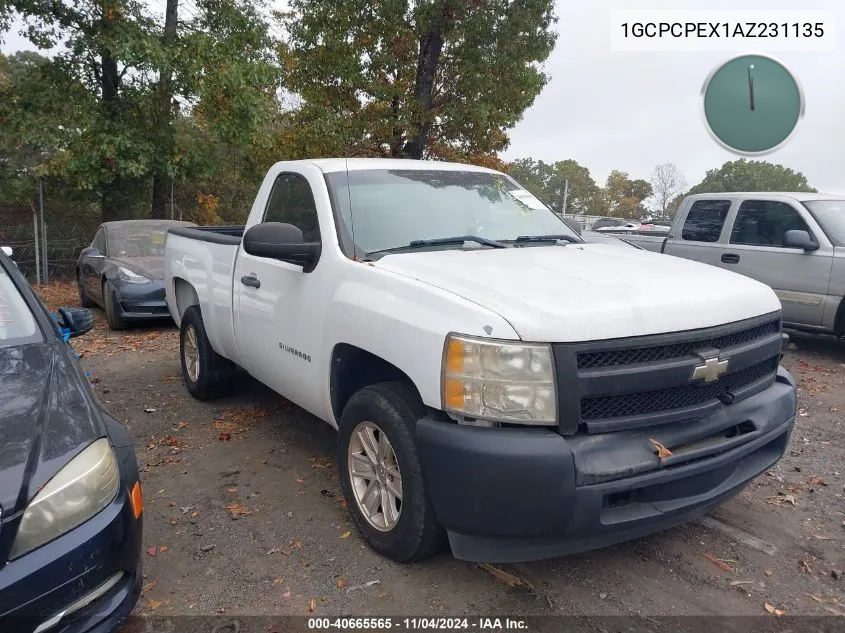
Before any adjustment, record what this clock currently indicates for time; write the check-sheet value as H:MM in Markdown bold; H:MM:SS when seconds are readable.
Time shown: **11:59**
